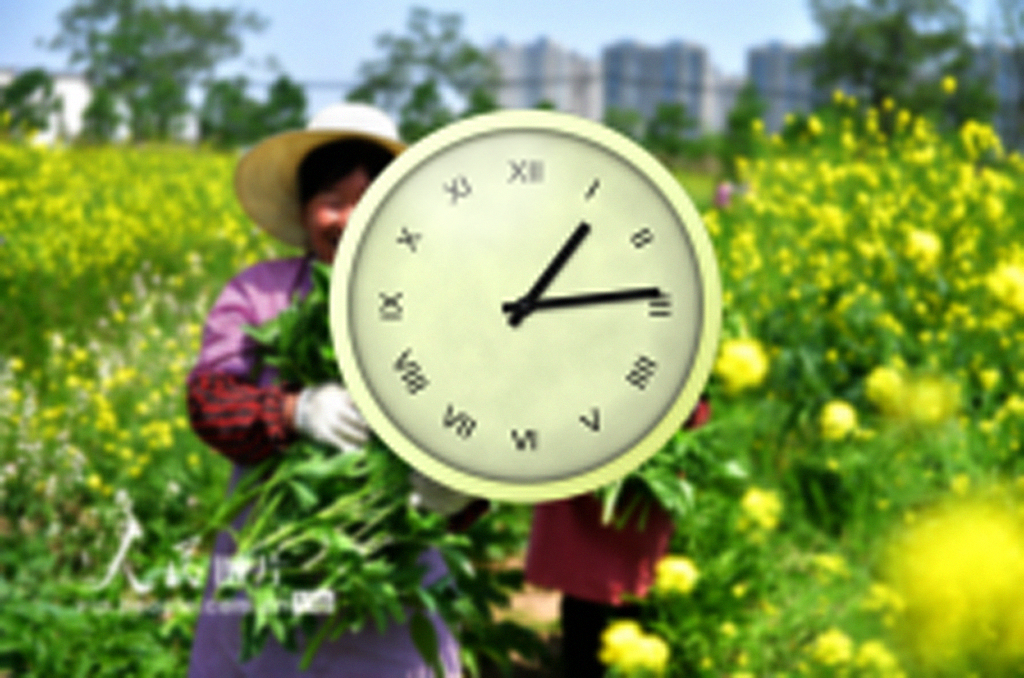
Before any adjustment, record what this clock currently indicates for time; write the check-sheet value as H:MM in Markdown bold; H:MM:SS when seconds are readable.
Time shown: **1:14**
